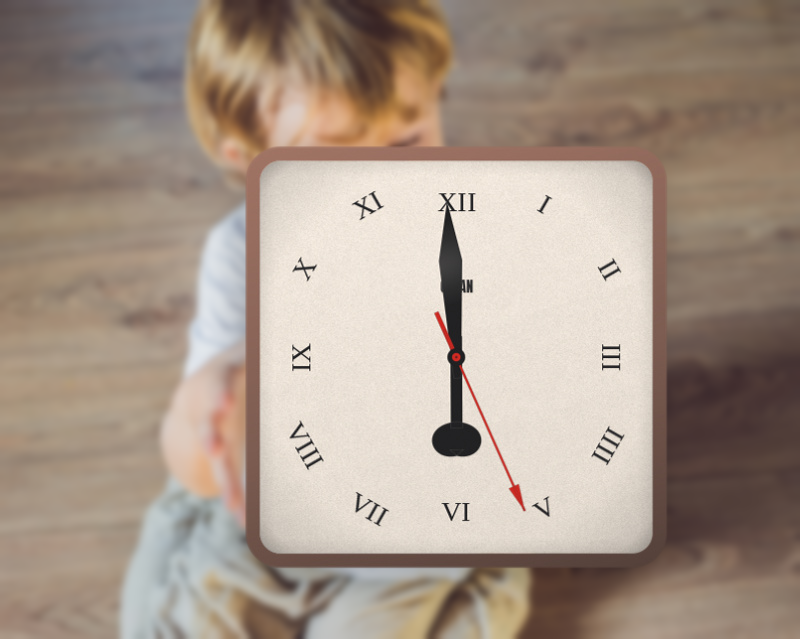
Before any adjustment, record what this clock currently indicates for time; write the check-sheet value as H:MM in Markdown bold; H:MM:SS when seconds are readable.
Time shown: **5:59:26**
